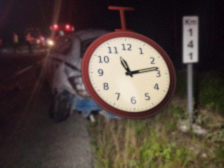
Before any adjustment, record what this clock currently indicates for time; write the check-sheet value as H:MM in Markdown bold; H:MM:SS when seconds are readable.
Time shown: **11:13**
